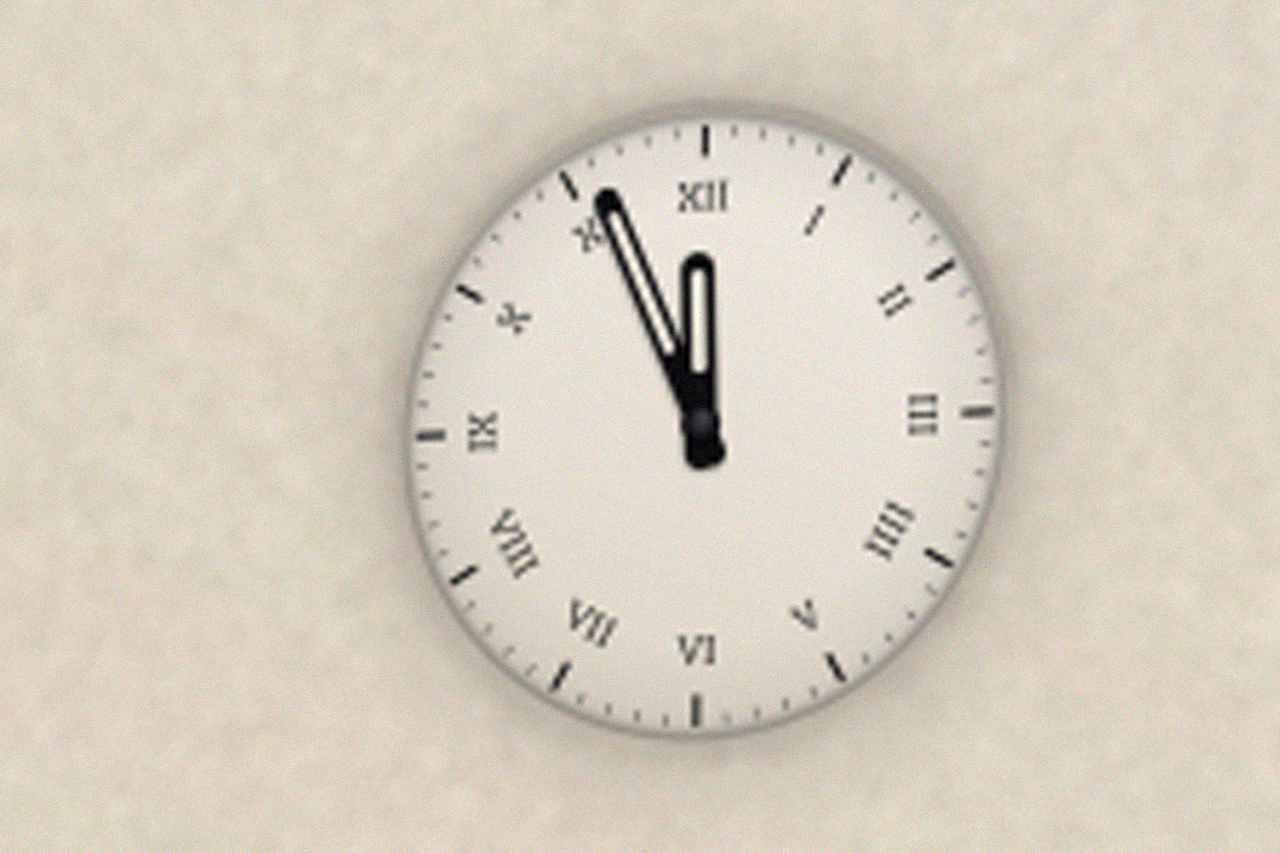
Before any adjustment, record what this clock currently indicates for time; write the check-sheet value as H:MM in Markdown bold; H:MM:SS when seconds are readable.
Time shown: **11:56**
